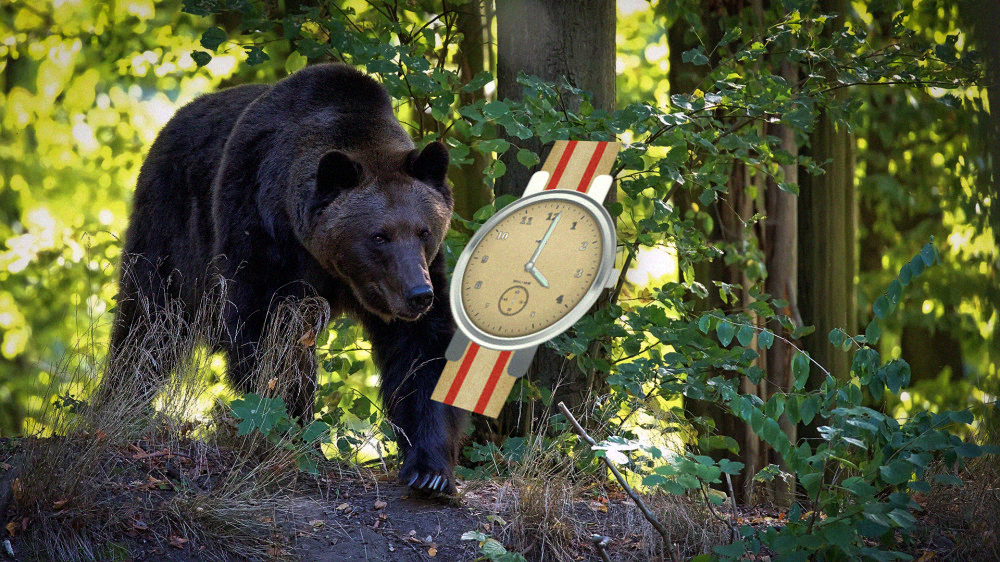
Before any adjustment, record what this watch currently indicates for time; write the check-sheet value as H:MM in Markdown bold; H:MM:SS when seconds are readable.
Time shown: **4:01**
